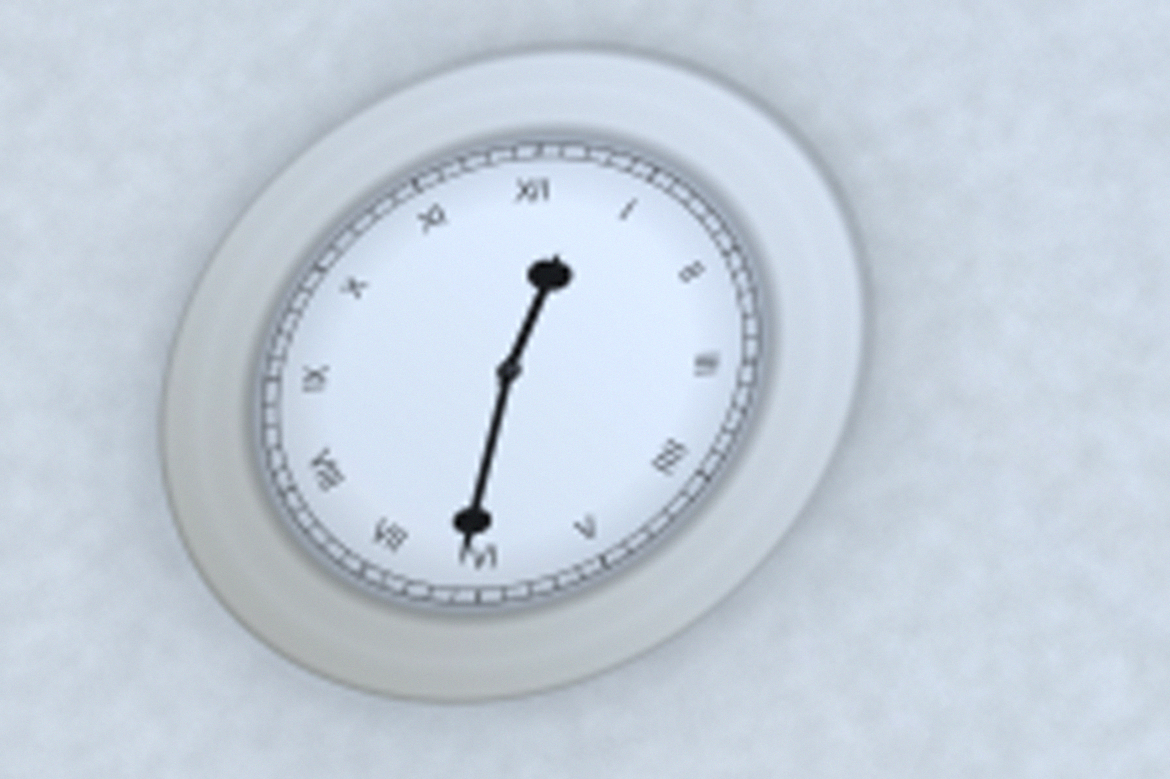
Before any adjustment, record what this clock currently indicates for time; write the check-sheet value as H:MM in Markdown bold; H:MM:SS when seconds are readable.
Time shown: **12:31**
